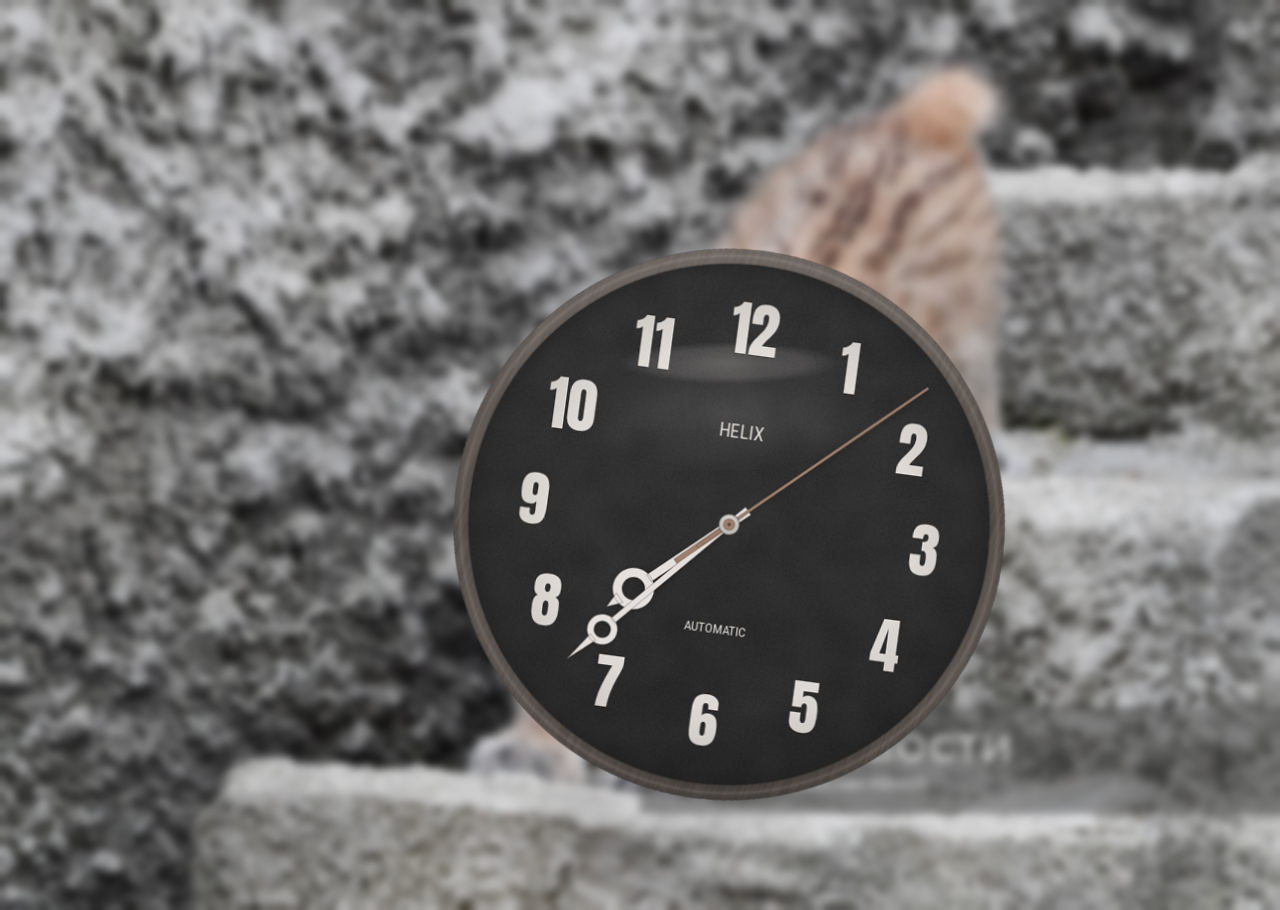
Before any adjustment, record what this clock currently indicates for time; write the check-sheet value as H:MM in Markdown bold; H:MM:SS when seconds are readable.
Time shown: **7:37:08**
